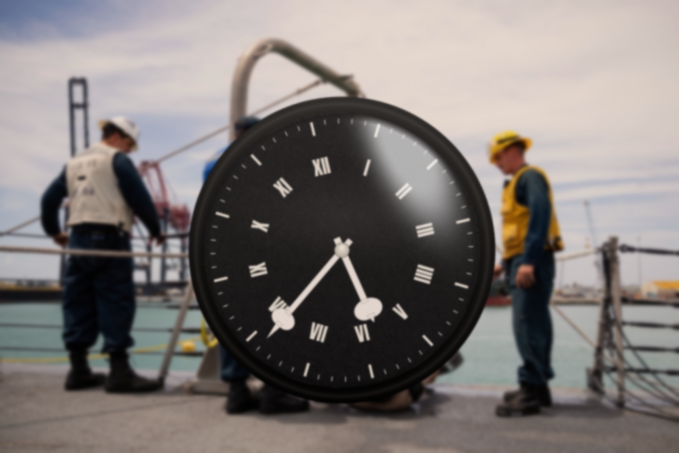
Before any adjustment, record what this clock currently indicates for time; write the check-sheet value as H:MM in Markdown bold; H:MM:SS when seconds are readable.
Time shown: **5:39**
